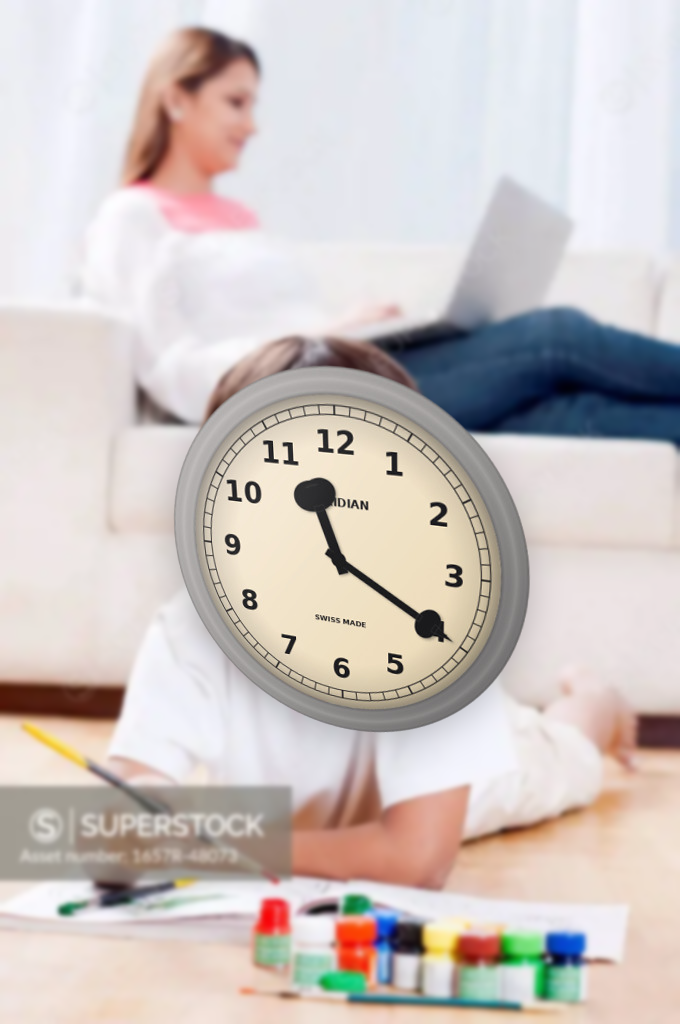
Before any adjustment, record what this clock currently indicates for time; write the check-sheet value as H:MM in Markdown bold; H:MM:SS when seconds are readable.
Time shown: **11:20**
